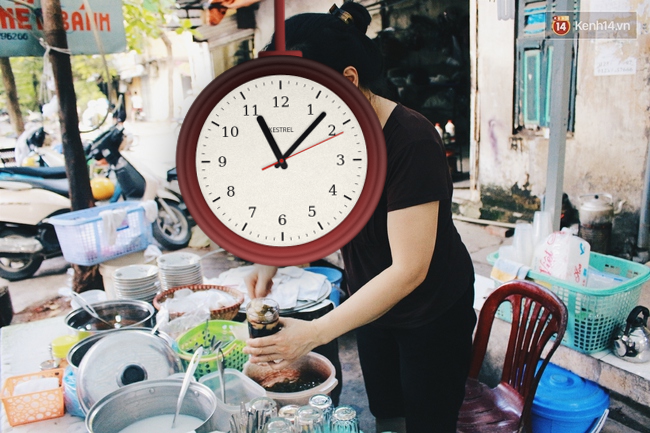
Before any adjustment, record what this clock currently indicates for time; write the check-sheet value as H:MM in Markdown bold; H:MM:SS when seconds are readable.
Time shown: **11:07:11**
